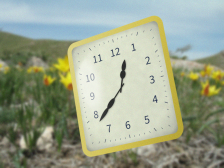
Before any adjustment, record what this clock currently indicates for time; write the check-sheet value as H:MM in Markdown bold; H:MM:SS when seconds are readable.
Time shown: **12:38**
